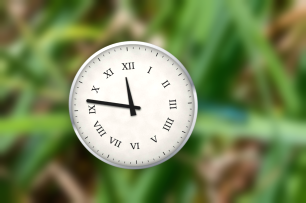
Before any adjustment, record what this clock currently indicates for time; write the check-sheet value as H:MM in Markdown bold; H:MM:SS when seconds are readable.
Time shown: **11:47**
